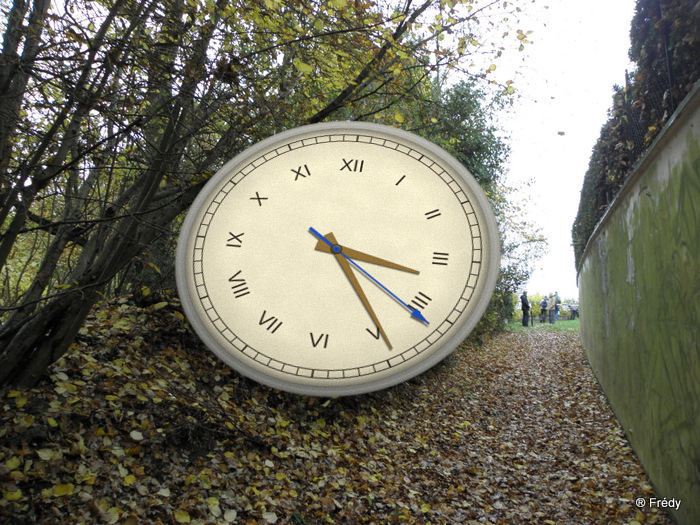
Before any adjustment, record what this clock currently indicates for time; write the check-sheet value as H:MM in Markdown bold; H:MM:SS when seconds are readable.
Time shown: **3:24:21**
